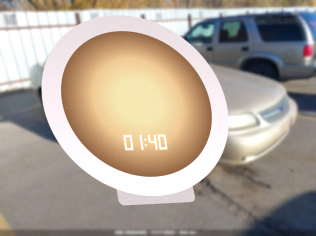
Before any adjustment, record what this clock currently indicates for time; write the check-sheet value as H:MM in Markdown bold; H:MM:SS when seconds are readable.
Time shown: **1:40**
